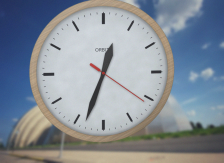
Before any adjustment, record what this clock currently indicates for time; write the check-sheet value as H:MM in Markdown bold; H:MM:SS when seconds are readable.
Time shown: **12:33:21**
